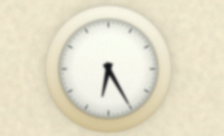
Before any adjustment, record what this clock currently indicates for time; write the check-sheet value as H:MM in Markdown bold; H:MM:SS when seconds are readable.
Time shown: **6:25**
